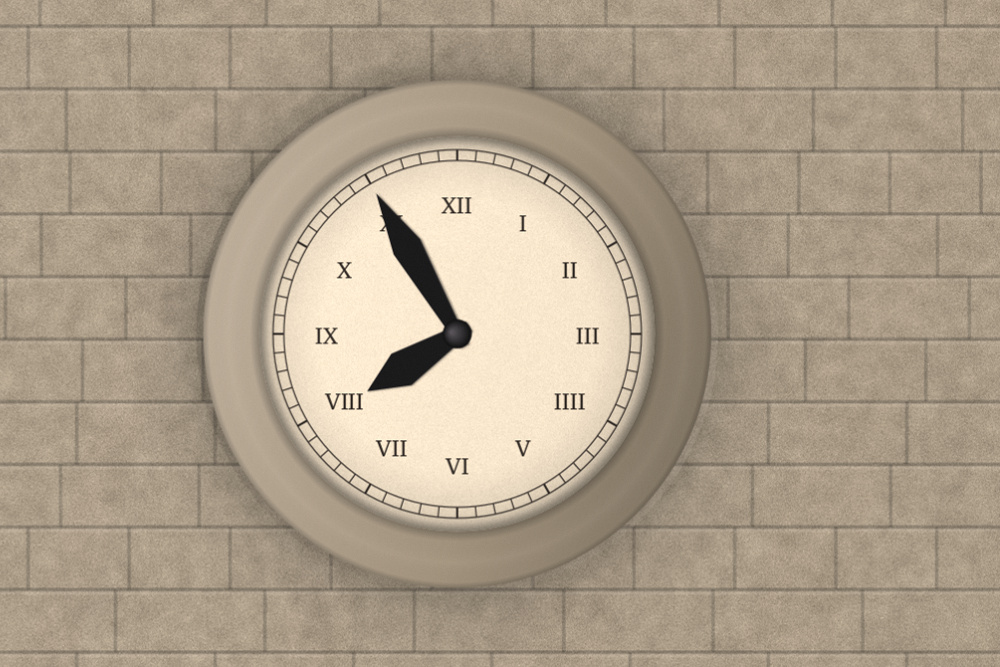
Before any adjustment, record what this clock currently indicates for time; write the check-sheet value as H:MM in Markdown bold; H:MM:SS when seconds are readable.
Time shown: **7:55**
